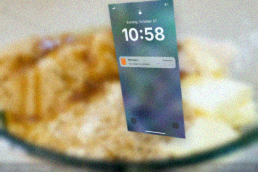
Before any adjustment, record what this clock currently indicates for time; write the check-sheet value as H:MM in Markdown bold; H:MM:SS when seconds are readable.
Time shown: **10:58**
